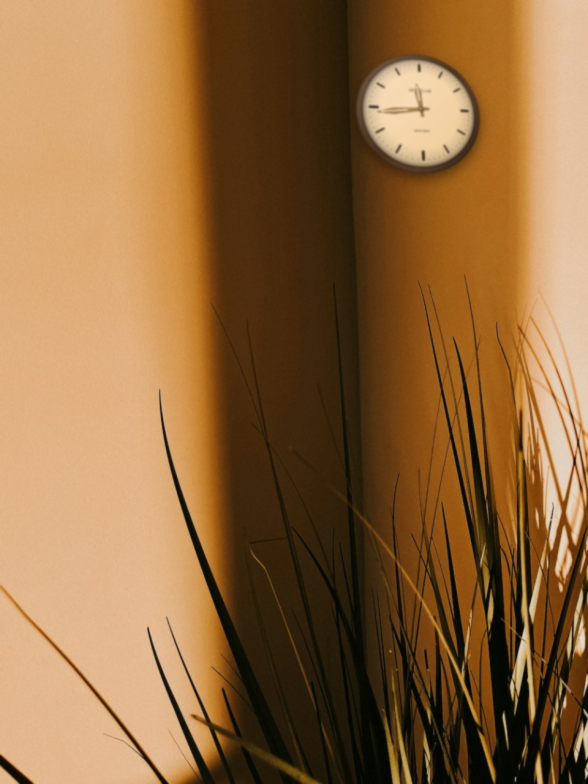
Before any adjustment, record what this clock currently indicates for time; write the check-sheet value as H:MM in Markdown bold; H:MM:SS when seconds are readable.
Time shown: **11:44**
